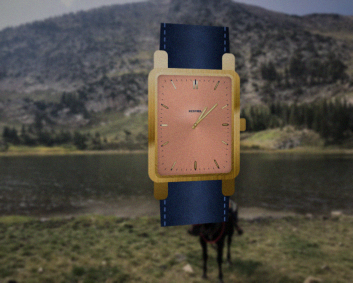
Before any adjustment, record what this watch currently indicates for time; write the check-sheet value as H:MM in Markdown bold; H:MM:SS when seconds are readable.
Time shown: **1:08**
